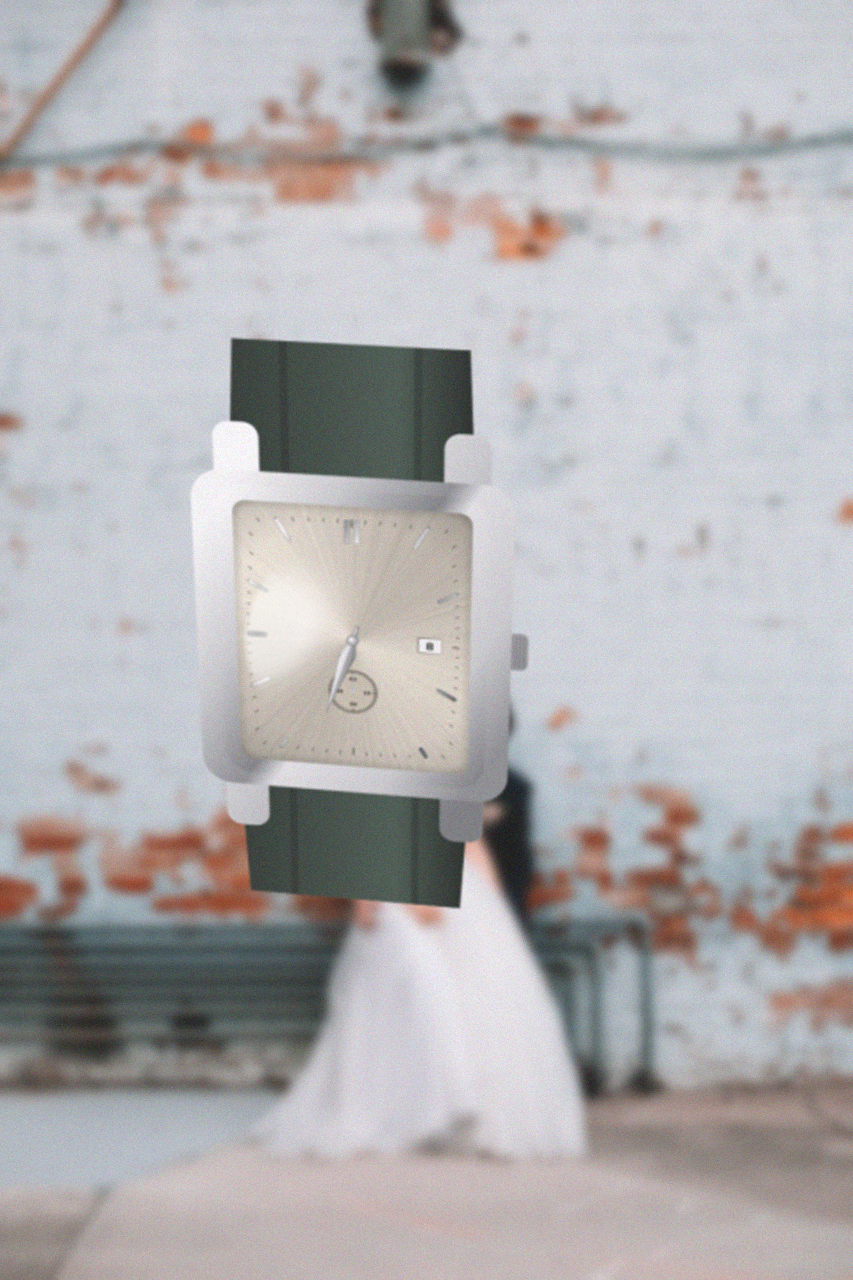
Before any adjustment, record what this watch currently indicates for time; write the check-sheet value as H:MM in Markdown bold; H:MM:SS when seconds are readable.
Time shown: **6:33**
